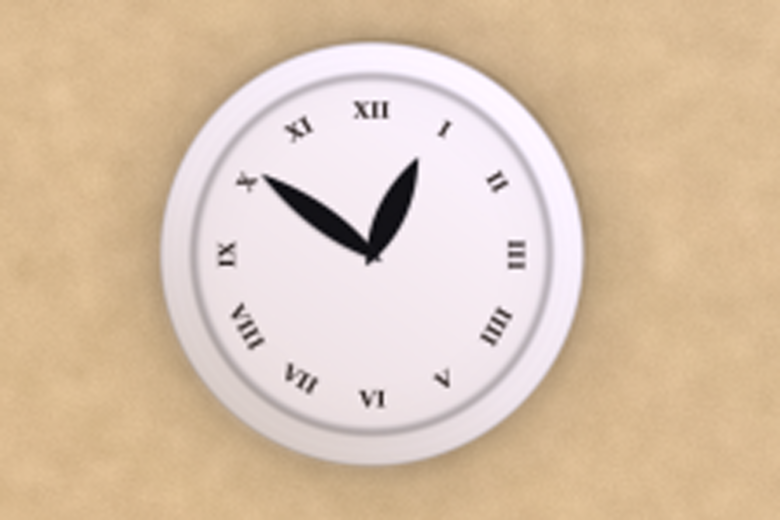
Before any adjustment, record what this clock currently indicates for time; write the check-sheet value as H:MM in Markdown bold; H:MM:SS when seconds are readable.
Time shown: **12:51**
